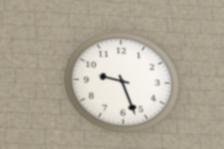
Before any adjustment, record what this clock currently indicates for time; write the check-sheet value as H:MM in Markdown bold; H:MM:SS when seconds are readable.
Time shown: **9:27**
